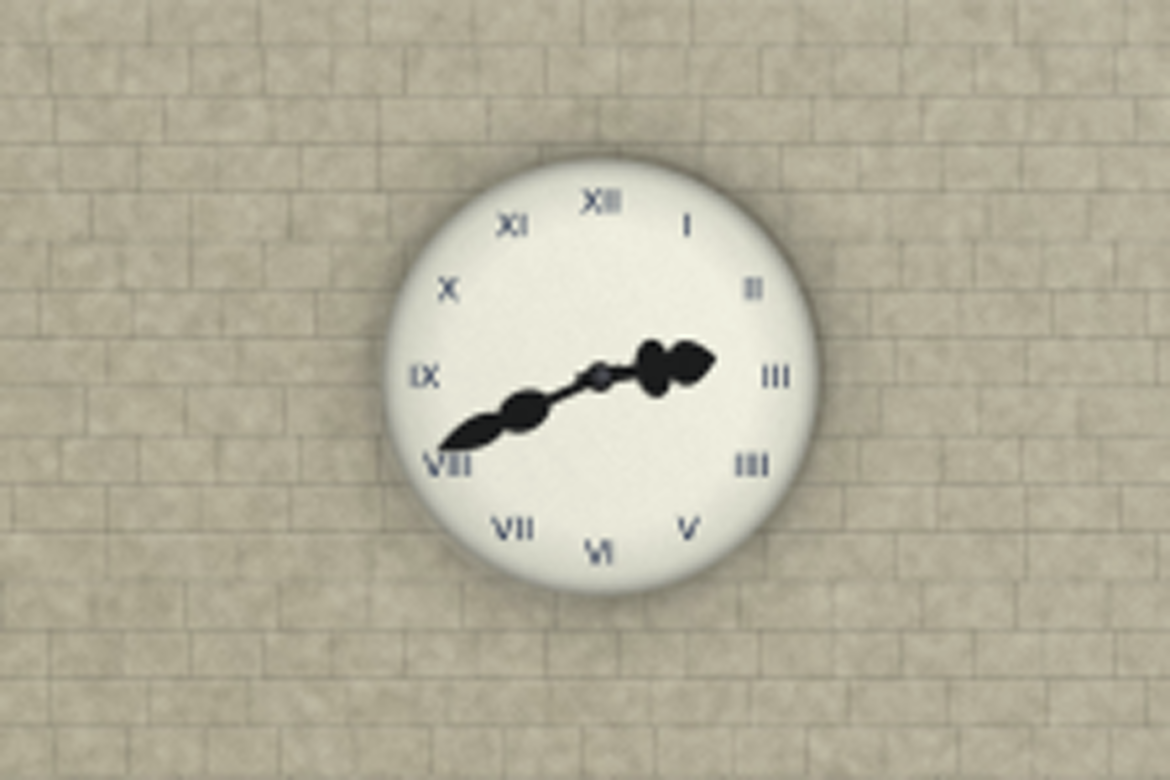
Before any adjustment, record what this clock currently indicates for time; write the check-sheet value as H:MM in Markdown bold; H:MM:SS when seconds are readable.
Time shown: **2:41**
